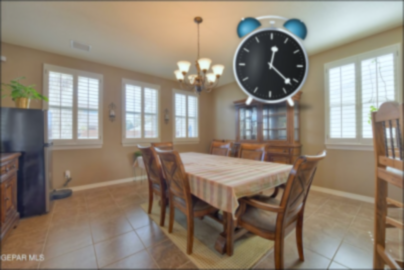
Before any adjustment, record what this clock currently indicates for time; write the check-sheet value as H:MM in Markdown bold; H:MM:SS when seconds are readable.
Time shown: **12:22**
